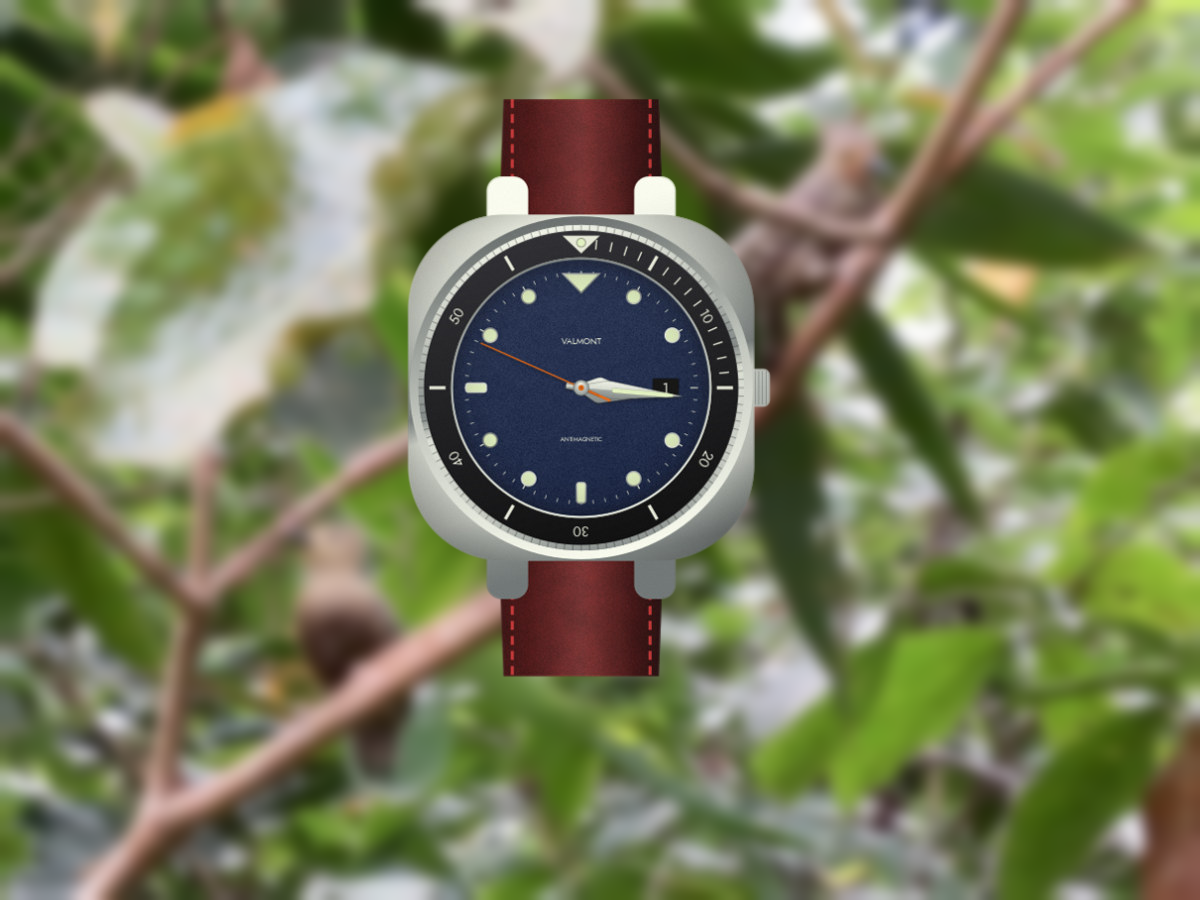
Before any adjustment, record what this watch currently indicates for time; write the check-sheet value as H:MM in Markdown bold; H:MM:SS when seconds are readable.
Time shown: **3:15:49**
